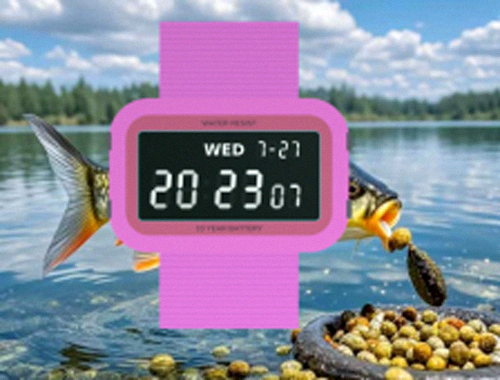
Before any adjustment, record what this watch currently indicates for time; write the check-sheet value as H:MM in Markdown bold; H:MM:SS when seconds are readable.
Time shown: **20:23:07**
